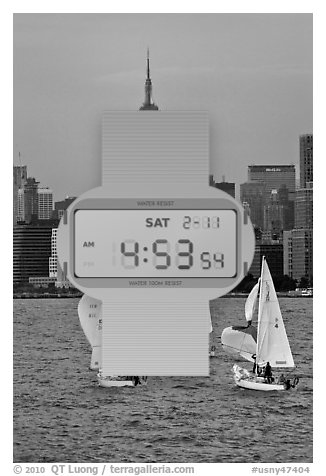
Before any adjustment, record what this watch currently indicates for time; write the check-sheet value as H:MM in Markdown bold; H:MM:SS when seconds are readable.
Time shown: **4:53:54**
